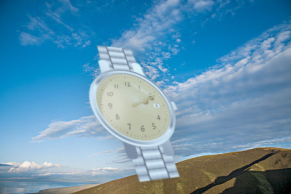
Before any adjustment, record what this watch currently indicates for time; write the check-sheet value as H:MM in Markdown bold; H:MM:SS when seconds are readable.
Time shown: **2:11**
